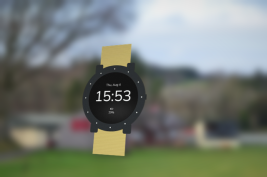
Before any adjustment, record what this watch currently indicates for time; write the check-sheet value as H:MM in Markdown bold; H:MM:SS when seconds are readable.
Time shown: **15:53**
